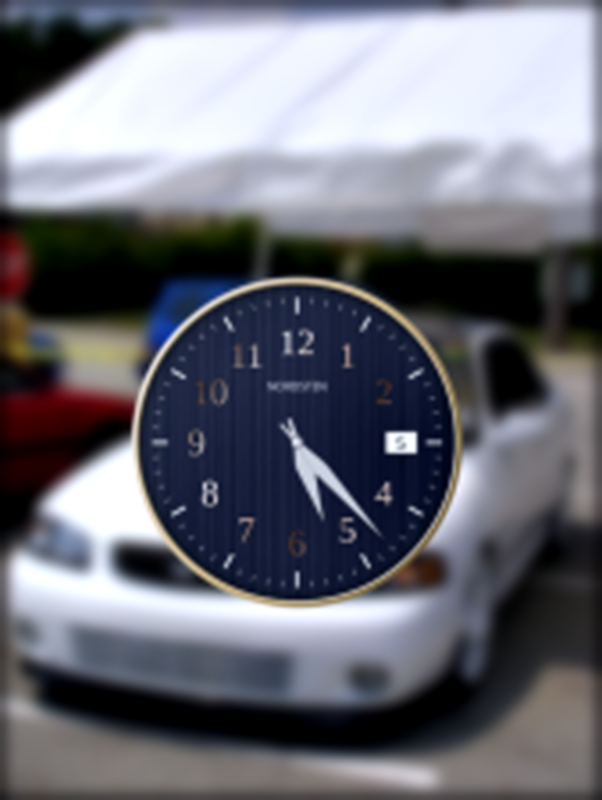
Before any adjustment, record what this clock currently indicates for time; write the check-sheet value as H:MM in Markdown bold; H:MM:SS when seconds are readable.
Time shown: **5:23**
